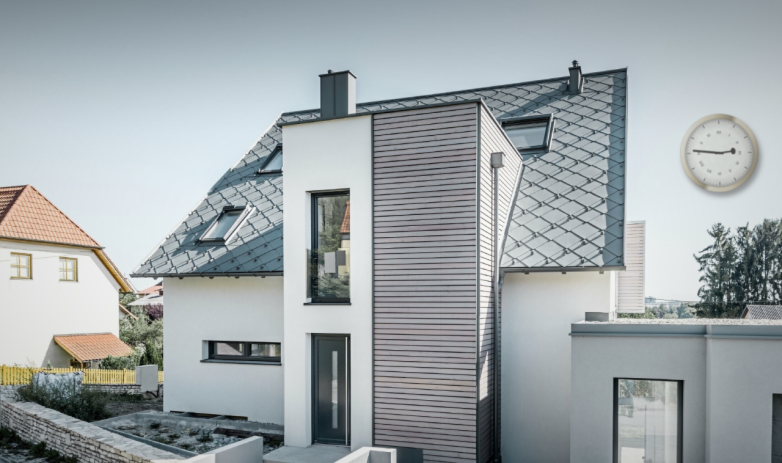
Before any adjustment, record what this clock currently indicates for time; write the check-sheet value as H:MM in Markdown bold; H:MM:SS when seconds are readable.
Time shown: **2:46**
